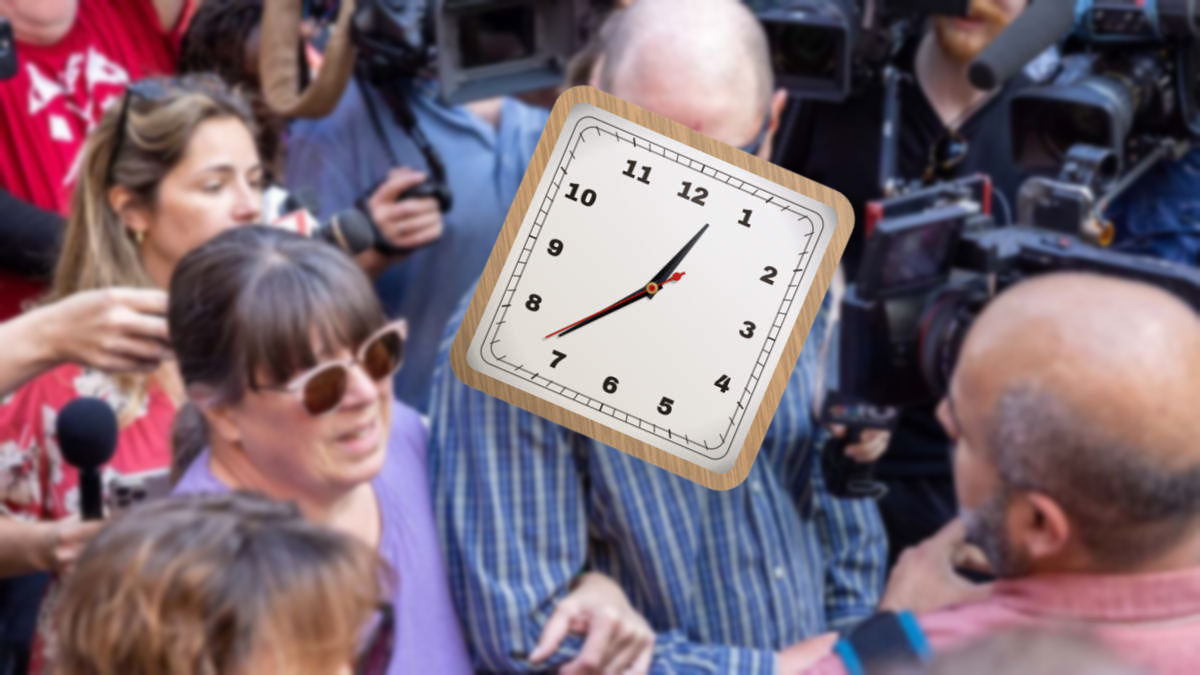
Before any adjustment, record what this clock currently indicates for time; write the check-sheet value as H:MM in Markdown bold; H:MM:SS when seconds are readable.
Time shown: **12:36:37**
